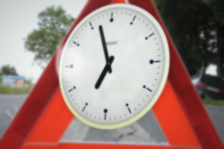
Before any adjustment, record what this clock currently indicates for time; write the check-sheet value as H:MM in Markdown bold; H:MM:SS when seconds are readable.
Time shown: **6:57**
